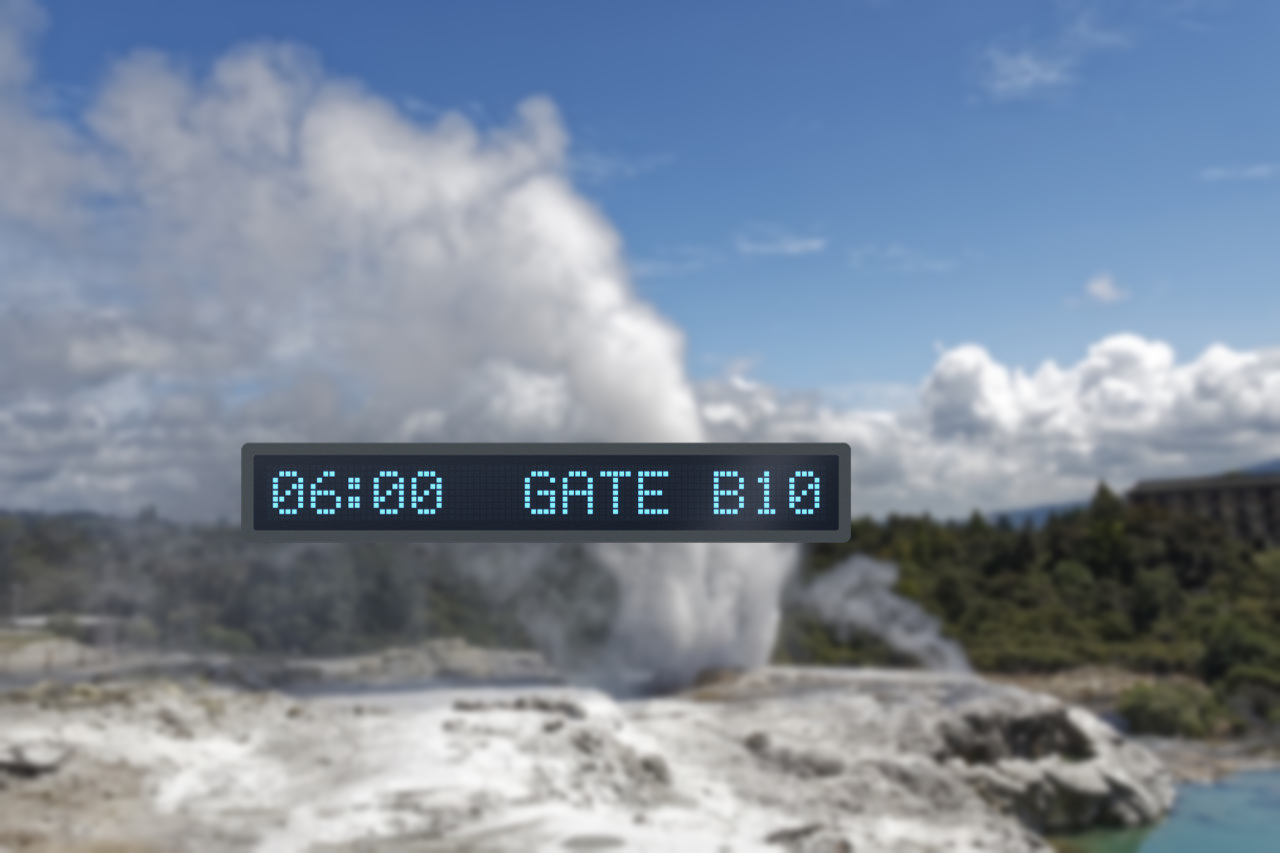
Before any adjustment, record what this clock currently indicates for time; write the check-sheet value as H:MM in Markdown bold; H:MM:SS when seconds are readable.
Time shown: **6:00**
